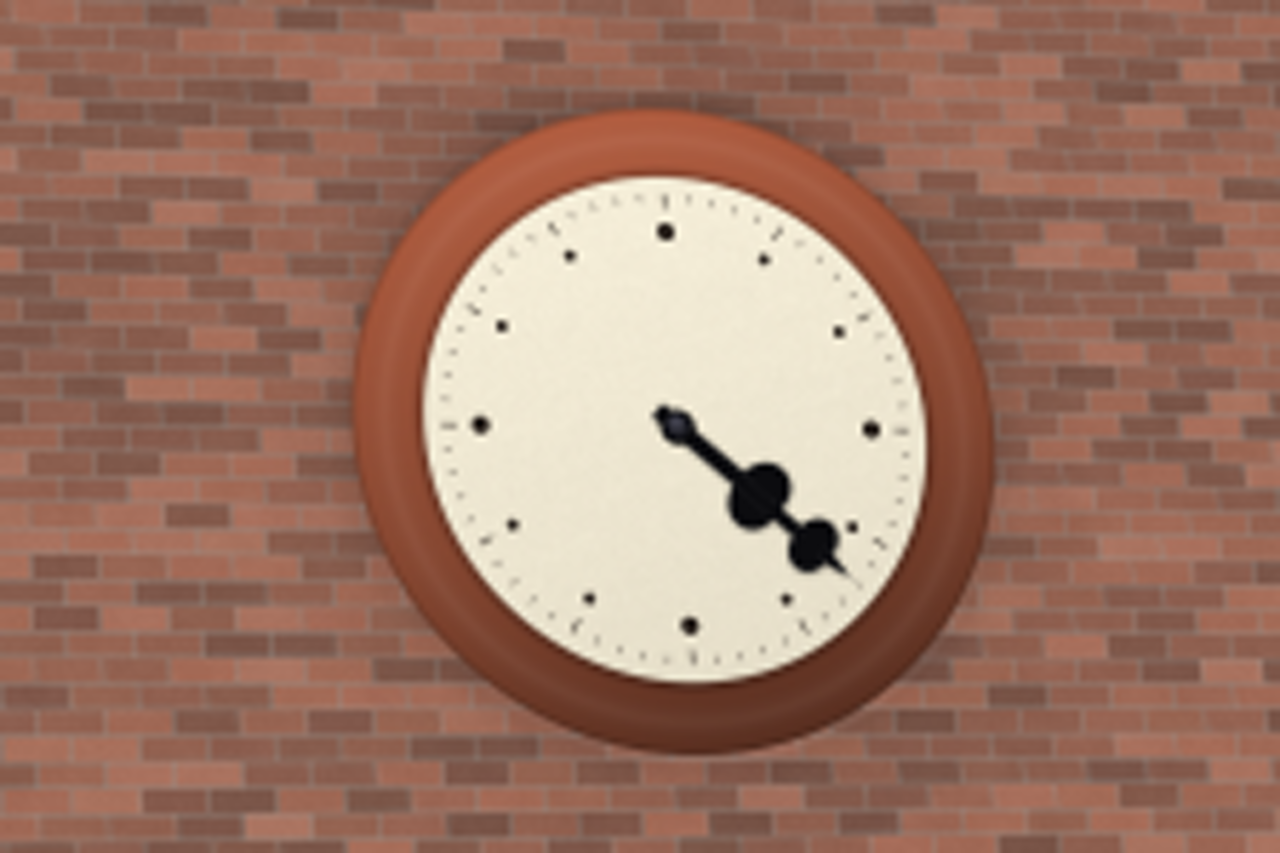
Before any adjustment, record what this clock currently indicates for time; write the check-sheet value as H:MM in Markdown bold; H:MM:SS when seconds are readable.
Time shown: **4:22**
